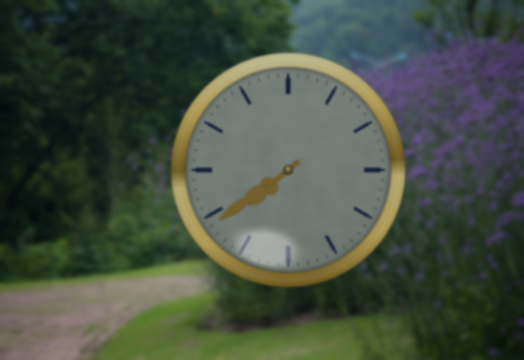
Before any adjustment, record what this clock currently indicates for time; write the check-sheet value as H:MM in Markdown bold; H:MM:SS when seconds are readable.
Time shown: **7:39**
